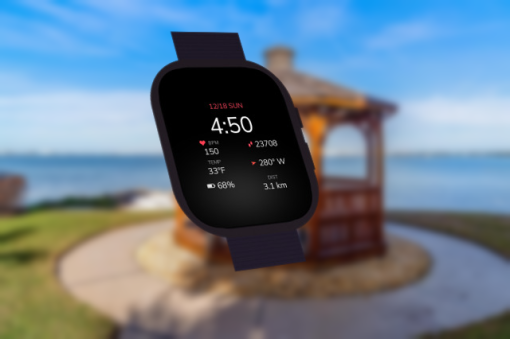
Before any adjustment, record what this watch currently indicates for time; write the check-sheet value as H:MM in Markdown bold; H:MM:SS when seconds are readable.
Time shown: **4:50**
